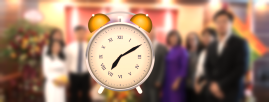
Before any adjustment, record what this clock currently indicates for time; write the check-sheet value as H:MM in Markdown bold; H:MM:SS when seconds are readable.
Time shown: **7:10**
